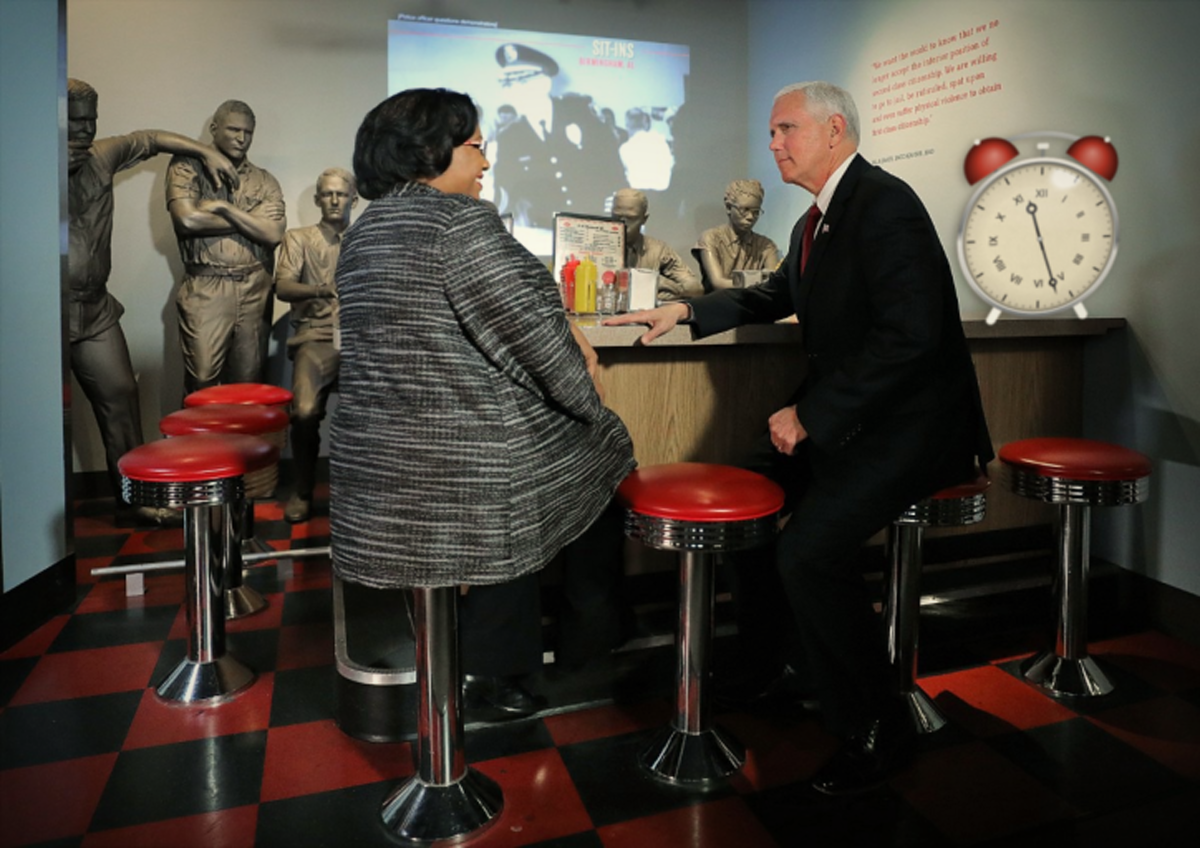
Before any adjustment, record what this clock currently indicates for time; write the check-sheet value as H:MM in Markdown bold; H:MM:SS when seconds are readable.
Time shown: **11:27**
